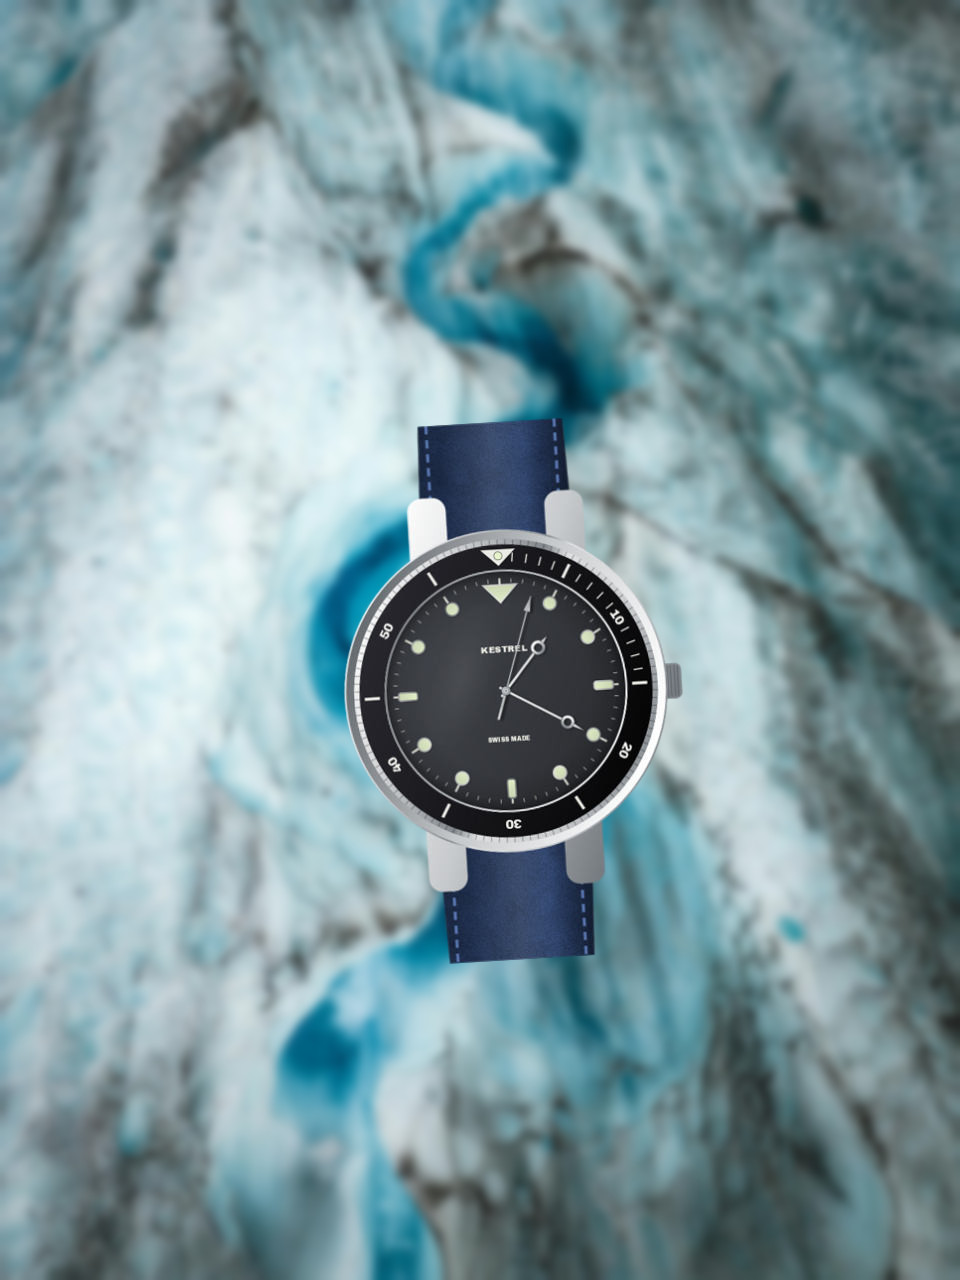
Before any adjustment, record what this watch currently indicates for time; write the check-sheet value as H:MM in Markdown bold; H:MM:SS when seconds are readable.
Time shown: **1:20:03**
